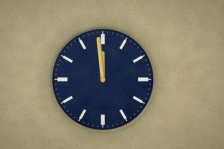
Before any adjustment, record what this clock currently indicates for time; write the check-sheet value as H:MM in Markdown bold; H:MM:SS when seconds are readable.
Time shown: **11:59**
